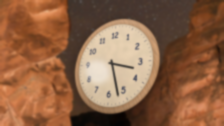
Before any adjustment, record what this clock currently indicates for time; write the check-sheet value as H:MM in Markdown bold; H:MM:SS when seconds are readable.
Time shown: **3:27**
